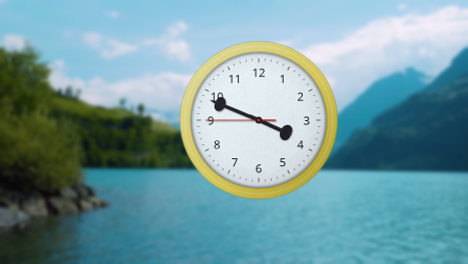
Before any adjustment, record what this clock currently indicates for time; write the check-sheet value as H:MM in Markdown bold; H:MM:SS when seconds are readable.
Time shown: **3:48:45**
